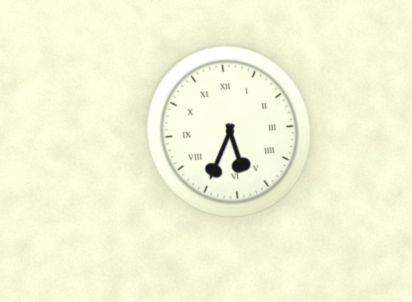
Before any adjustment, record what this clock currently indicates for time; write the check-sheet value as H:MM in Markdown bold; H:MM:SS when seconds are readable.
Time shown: **5:35**
